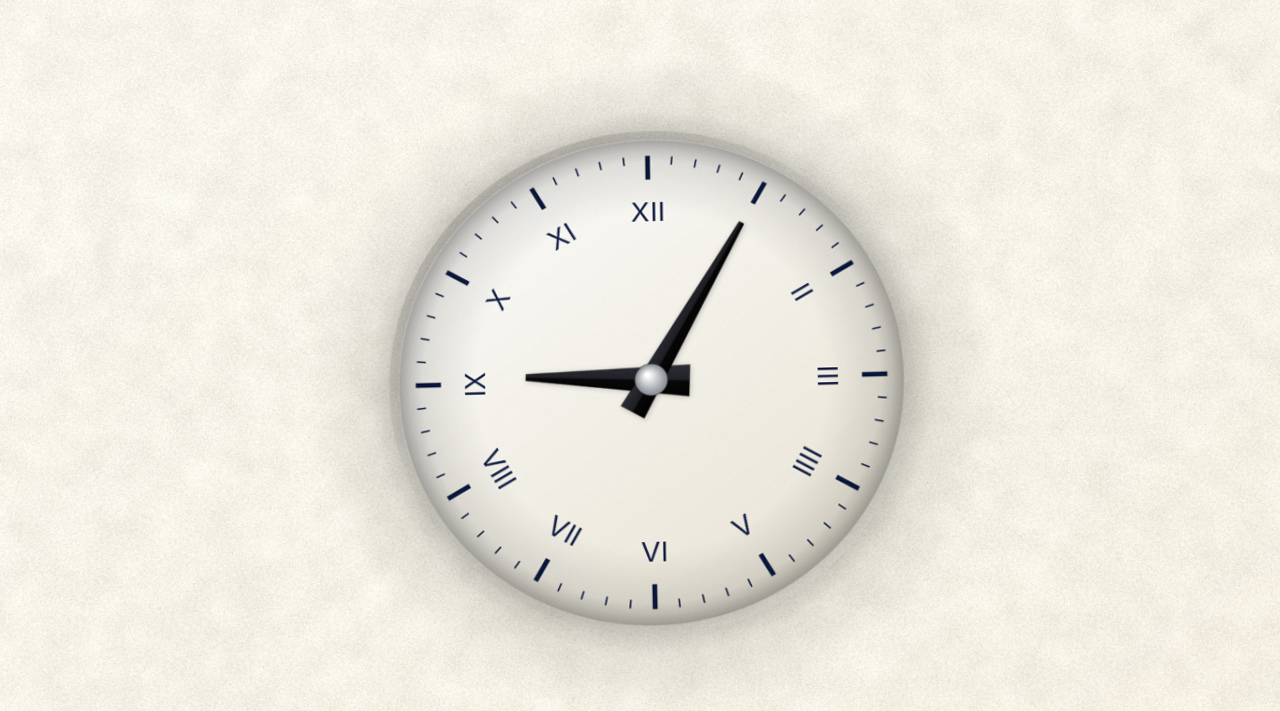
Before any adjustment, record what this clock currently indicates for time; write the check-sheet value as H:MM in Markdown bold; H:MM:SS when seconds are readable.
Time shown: **9:05**
